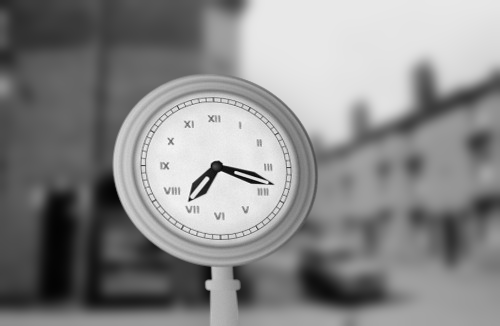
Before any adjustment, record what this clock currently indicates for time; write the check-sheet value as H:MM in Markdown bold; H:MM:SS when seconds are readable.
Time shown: **7:18**
